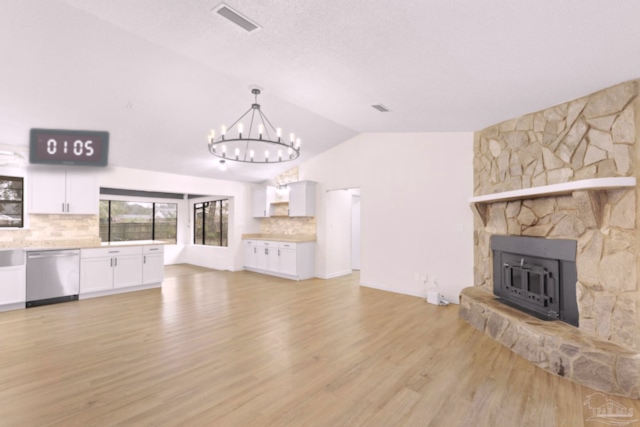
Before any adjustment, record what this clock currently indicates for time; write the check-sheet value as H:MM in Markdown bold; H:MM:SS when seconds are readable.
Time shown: **1:05**
